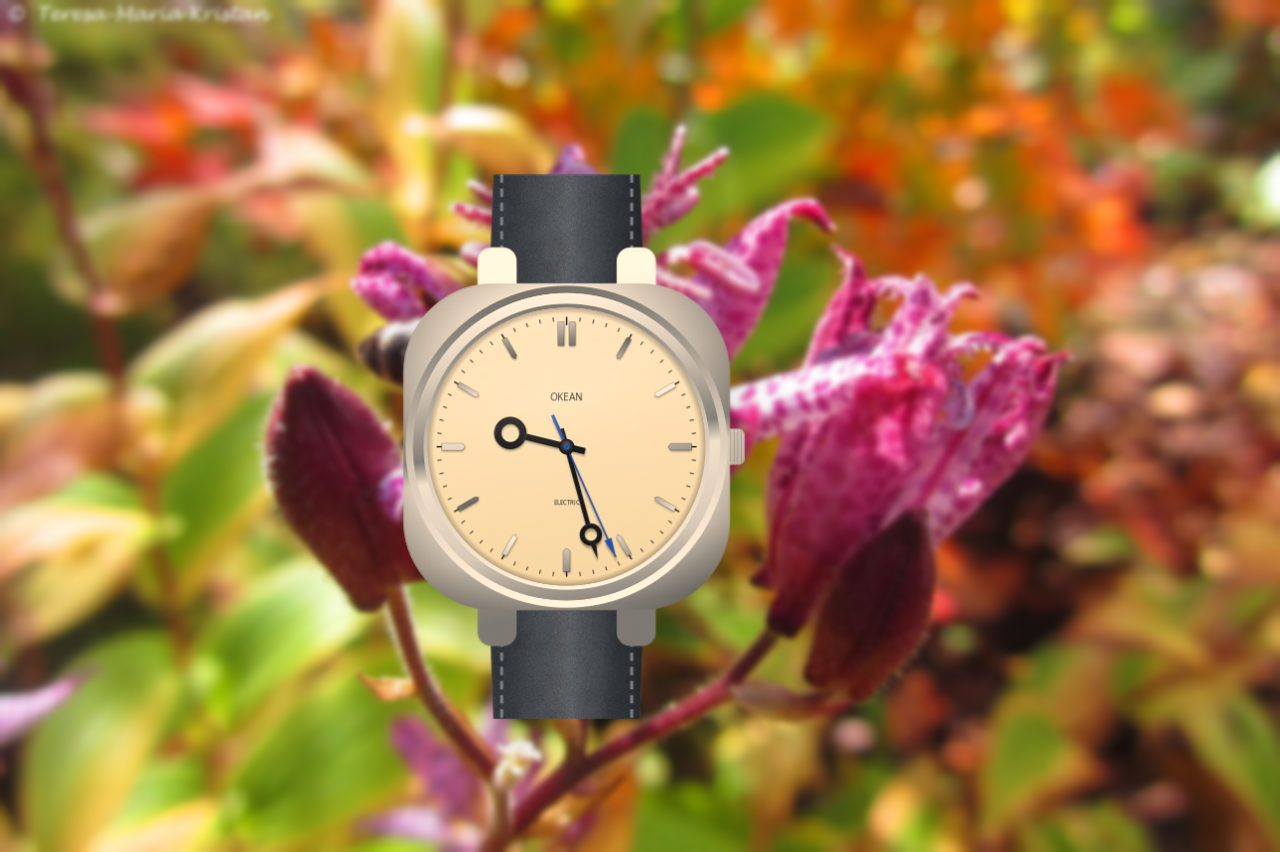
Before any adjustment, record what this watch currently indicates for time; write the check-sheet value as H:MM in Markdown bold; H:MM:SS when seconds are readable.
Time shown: **9:27:26**
